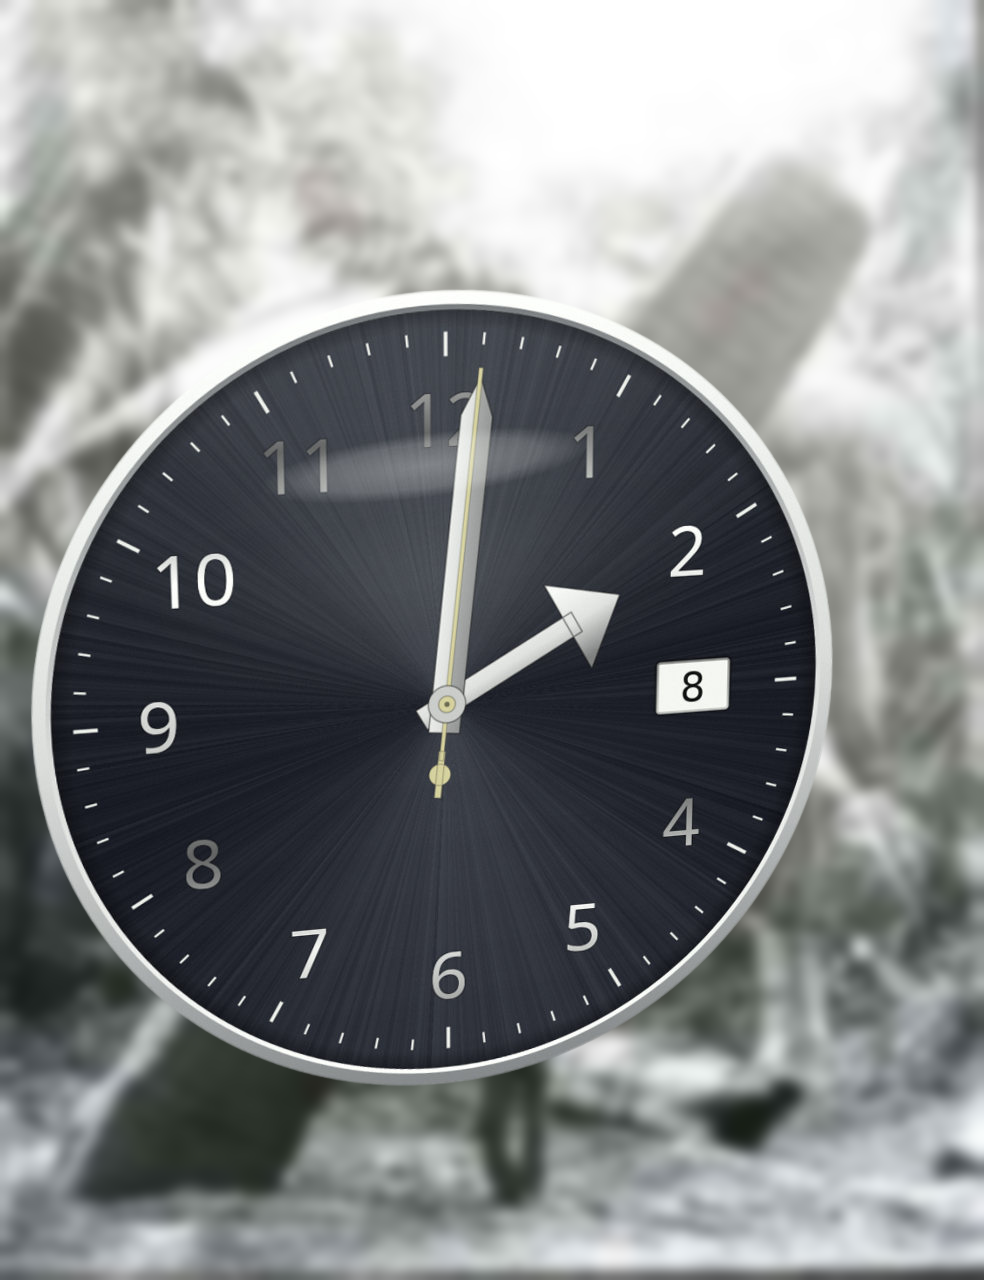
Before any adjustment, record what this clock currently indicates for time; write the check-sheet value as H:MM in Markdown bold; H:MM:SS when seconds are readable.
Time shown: **2:01:01**
